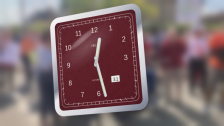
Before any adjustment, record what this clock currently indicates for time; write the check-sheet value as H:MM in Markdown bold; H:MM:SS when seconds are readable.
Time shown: **12:28**
